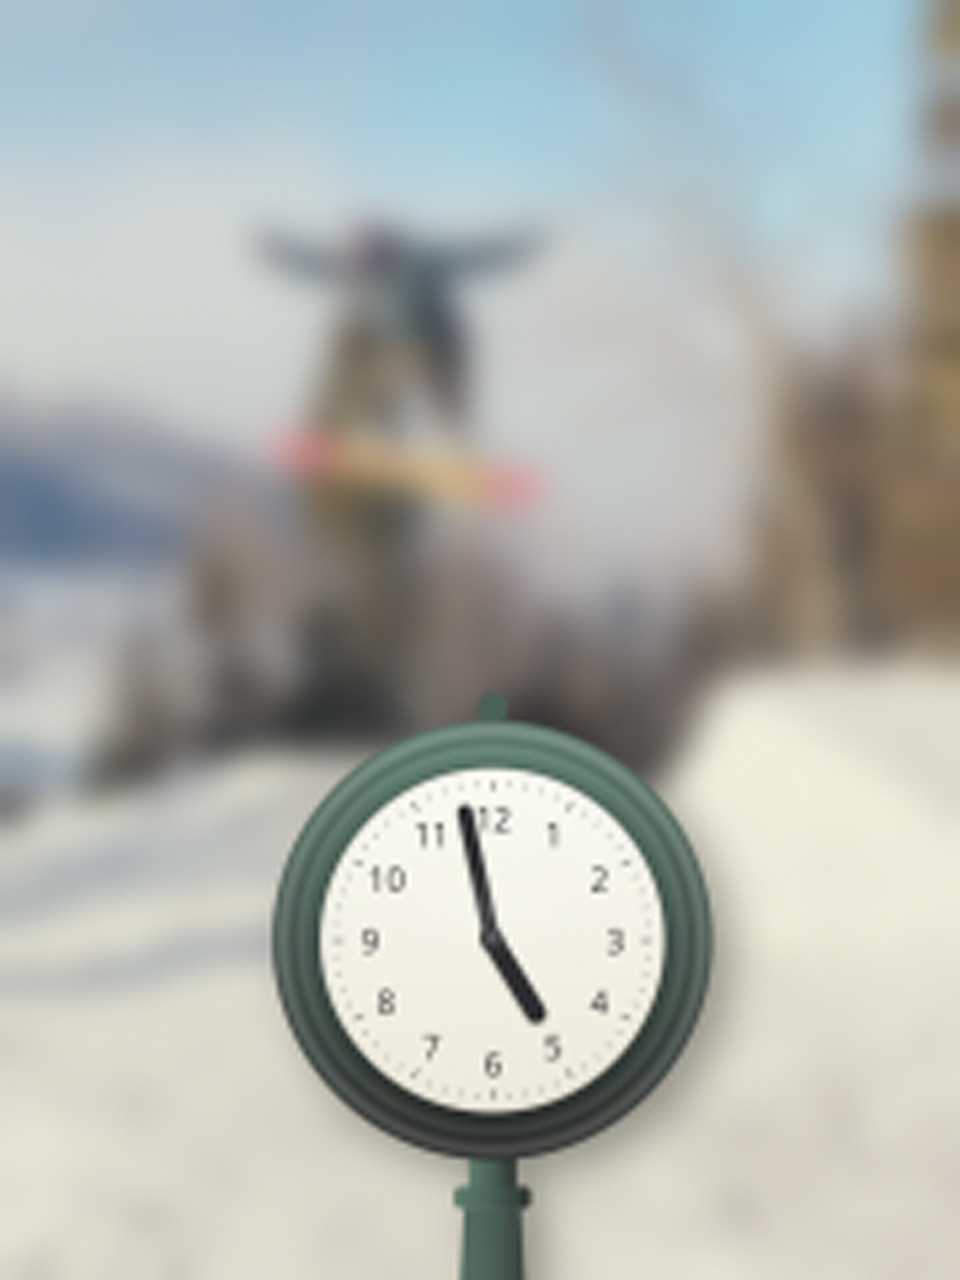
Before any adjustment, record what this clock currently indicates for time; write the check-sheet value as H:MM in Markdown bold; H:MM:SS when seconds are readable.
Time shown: **4:58**
